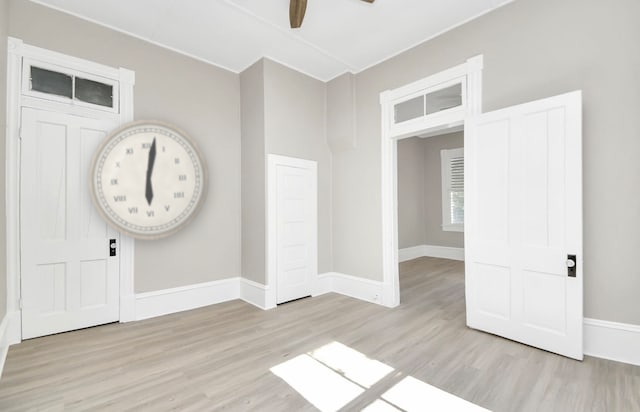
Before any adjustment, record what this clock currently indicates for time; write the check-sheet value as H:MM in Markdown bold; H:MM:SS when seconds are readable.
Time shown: **6:02**
